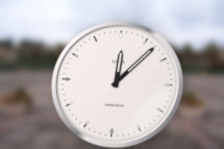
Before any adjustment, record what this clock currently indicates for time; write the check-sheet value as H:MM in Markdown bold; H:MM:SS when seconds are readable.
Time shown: **12:07**
